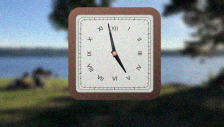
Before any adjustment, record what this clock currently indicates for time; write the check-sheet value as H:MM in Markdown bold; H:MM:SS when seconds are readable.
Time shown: **4:58**
